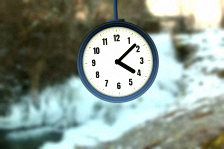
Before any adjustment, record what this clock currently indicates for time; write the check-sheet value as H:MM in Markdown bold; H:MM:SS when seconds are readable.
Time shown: **4:08**
